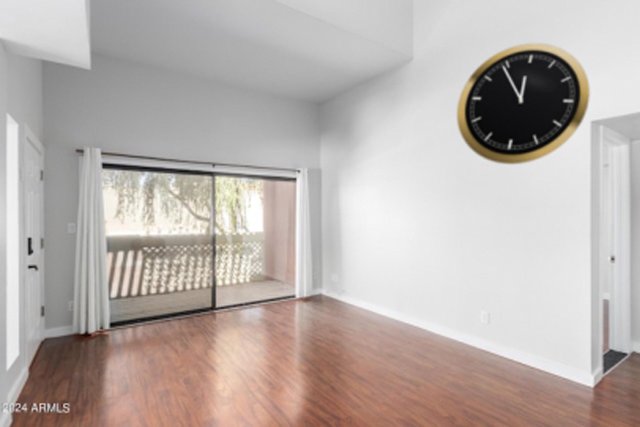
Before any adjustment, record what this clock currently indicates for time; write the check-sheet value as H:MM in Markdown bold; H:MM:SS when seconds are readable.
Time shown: **11:54**
